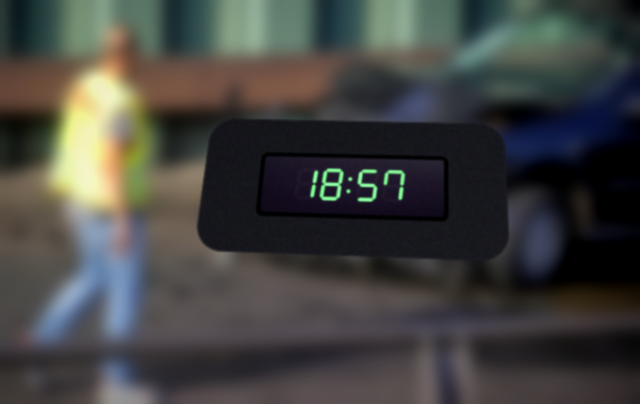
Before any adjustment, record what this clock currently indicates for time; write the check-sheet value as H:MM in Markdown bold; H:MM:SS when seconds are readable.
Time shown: **18:57**
